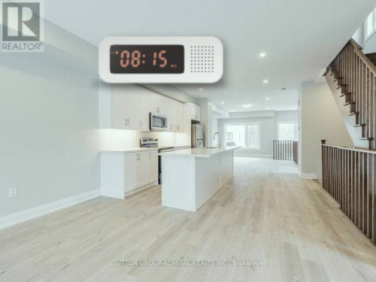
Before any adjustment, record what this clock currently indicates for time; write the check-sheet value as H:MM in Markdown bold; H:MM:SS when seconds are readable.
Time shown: **8:15**
